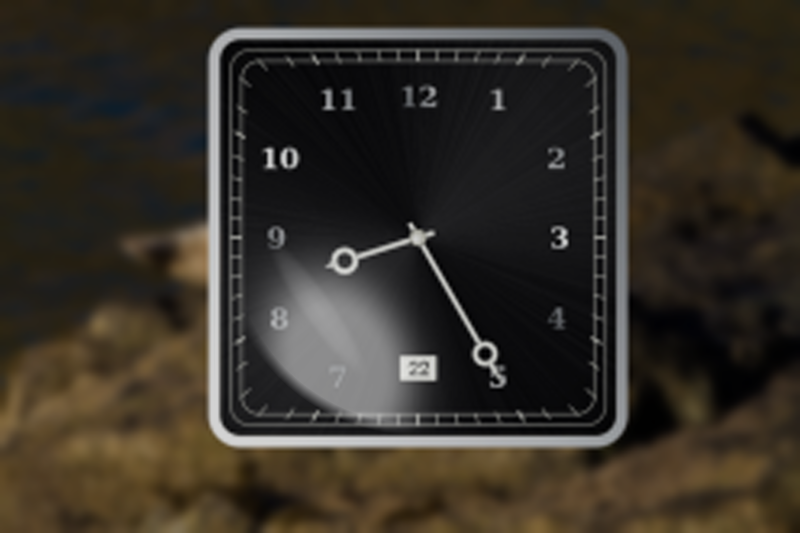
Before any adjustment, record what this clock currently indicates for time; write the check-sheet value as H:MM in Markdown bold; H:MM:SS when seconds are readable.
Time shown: **8:25**
